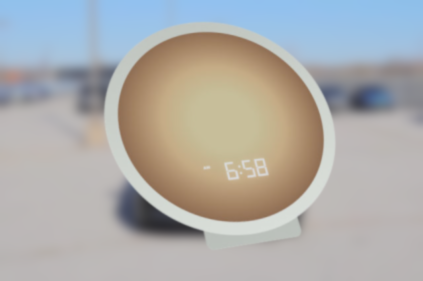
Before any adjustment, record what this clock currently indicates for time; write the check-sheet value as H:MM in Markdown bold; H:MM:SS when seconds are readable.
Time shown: **6:58**
